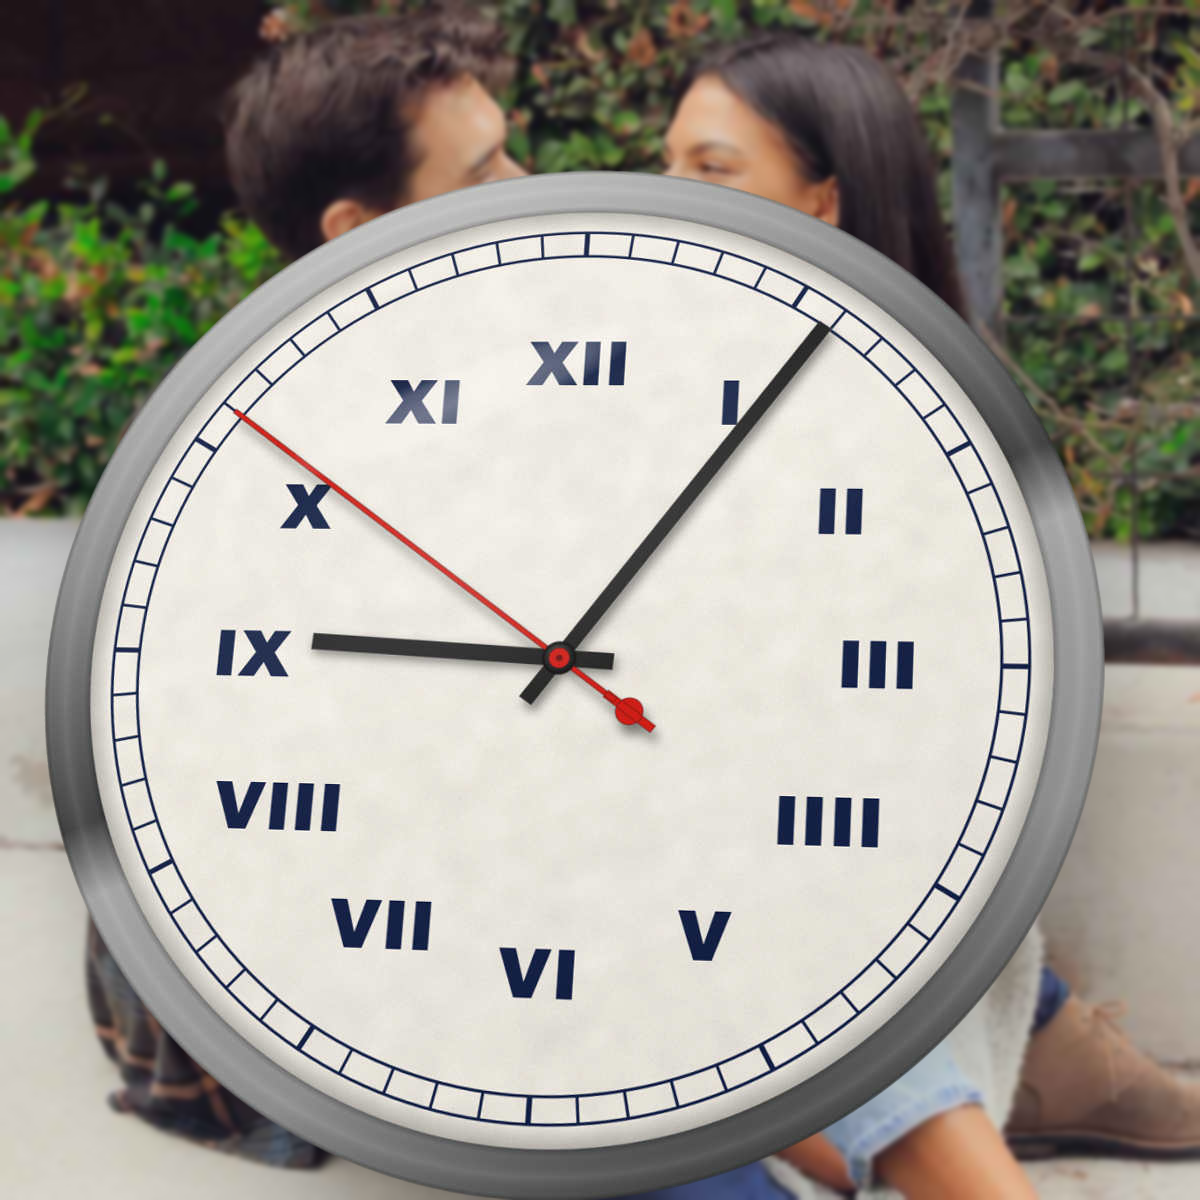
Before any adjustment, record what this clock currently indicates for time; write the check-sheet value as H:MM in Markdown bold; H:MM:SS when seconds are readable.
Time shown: **9:05:51**
